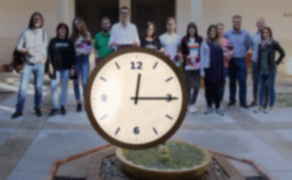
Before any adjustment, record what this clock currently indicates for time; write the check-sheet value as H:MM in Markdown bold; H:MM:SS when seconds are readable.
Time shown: **12:15**
